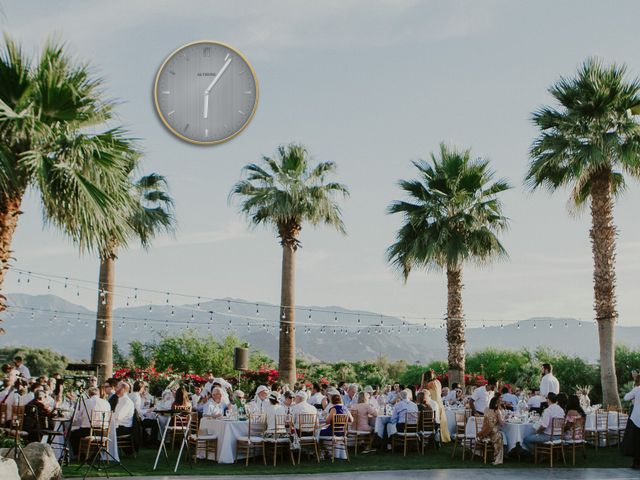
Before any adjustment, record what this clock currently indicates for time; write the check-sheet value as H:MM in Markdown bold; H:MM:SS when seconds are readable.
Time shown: **6:06**
